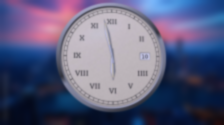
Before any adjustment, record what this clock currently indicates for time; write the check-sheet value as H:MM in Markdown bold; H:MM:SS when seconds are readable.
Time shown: **5:58**
